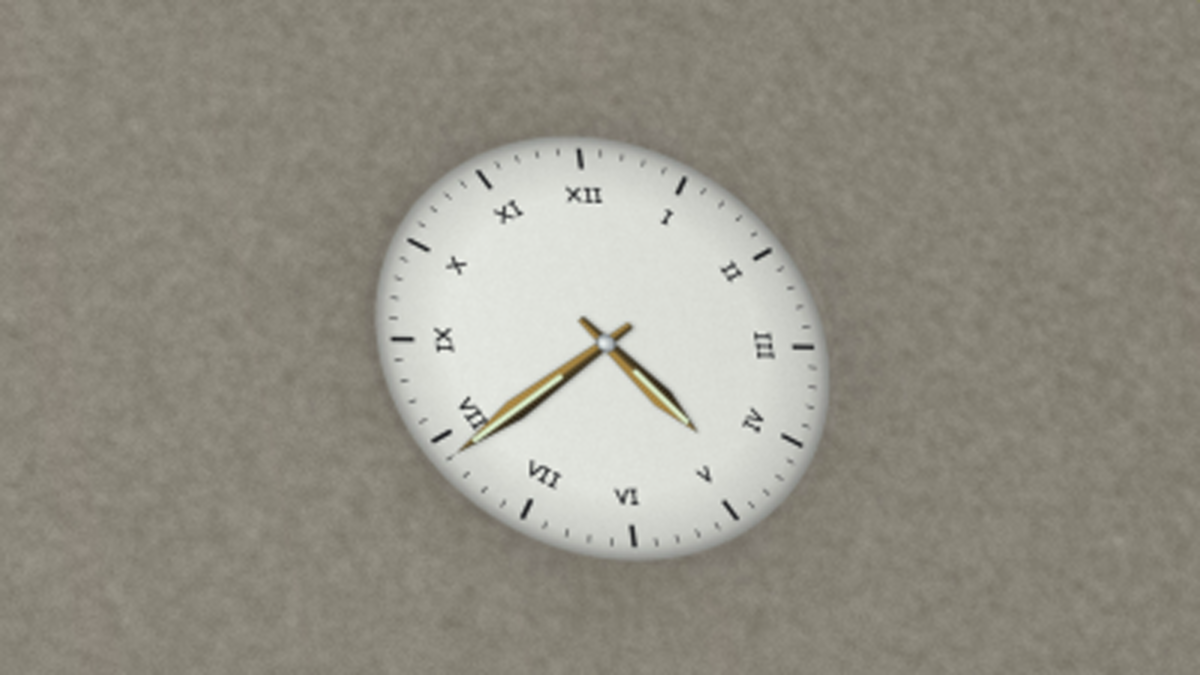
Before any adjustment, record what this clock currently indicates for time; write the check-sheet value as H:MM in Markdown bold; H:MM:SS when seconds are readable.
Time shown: **4:39**
